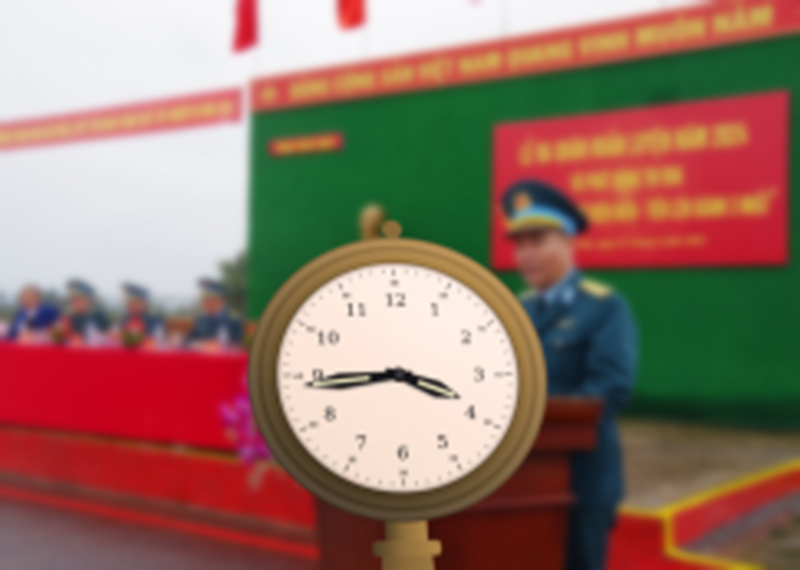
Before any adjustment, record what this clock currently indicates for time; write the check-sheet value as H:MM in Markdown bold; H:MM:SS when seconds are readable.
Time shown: **3:44**
